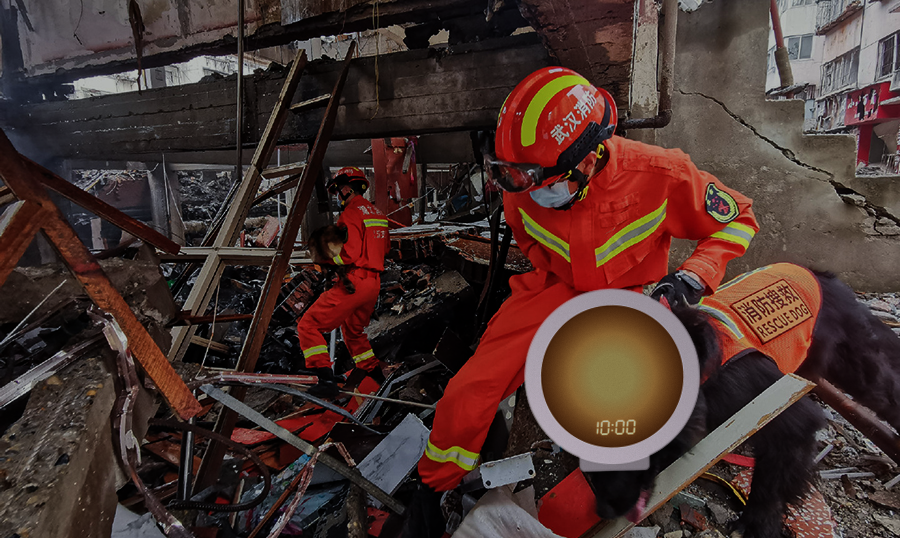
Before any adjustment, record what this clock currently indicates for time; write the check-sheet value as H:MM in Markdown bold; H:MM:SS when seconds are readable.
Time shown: **10:00**
